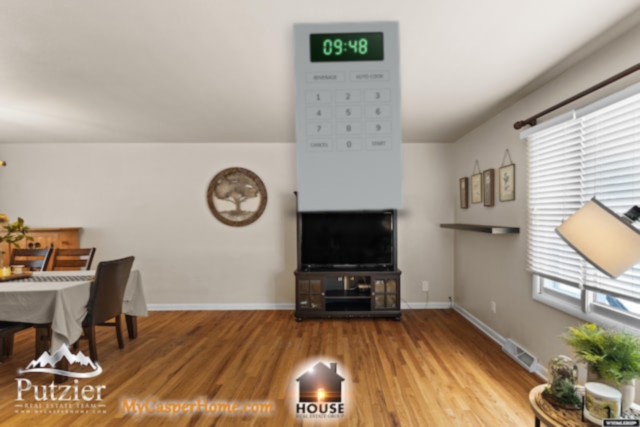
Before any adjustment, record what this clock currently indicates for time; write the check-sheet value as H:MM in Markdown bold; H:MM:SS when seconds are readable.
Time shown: **9:48**
